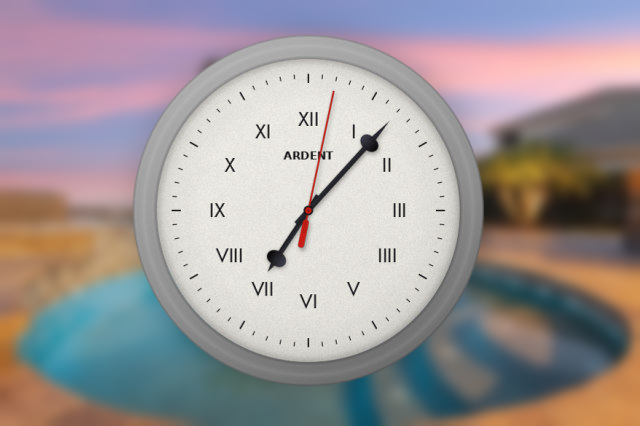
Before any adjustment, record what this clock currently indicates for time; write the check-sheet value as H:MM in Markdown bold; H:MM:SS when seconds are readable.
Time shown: **7:07:02**
